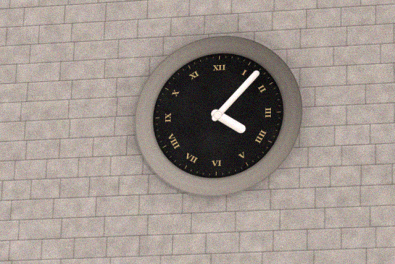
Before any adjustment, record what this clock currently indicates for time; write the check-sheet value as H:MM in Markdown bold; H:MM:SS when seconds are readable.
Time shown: **4:07**
